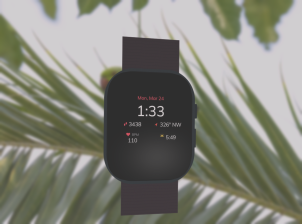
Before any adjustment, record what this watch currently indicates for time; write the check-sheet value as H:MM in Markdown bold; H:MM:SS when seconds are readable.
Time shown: **1:33**
